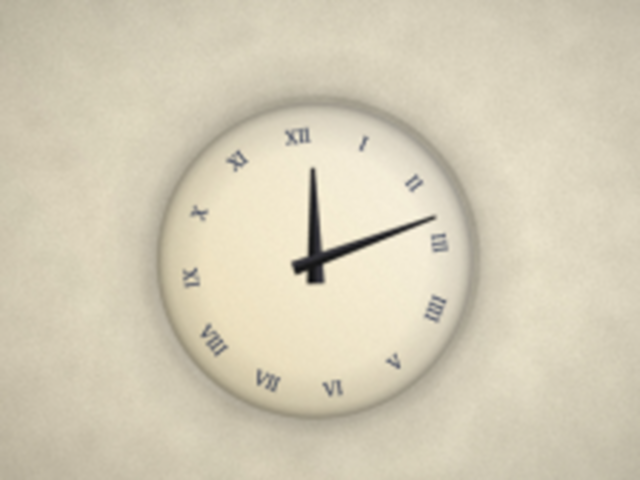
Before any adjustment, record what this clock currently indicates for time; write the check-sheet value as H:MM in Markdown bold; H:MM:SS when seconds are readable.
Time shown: **12:13**
